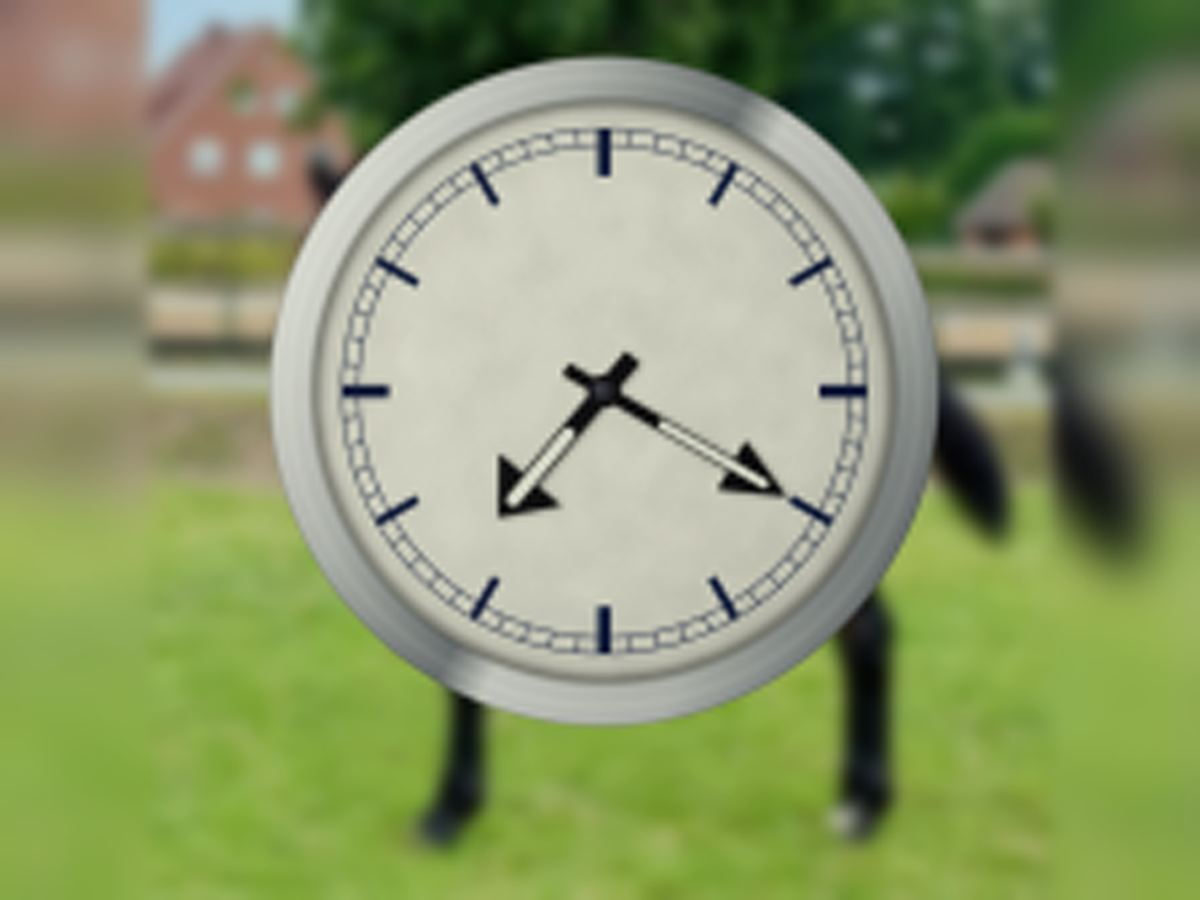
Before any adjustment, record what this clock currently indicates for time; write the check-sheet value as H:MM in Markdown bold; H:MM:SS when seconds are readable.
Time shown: **7:20**
